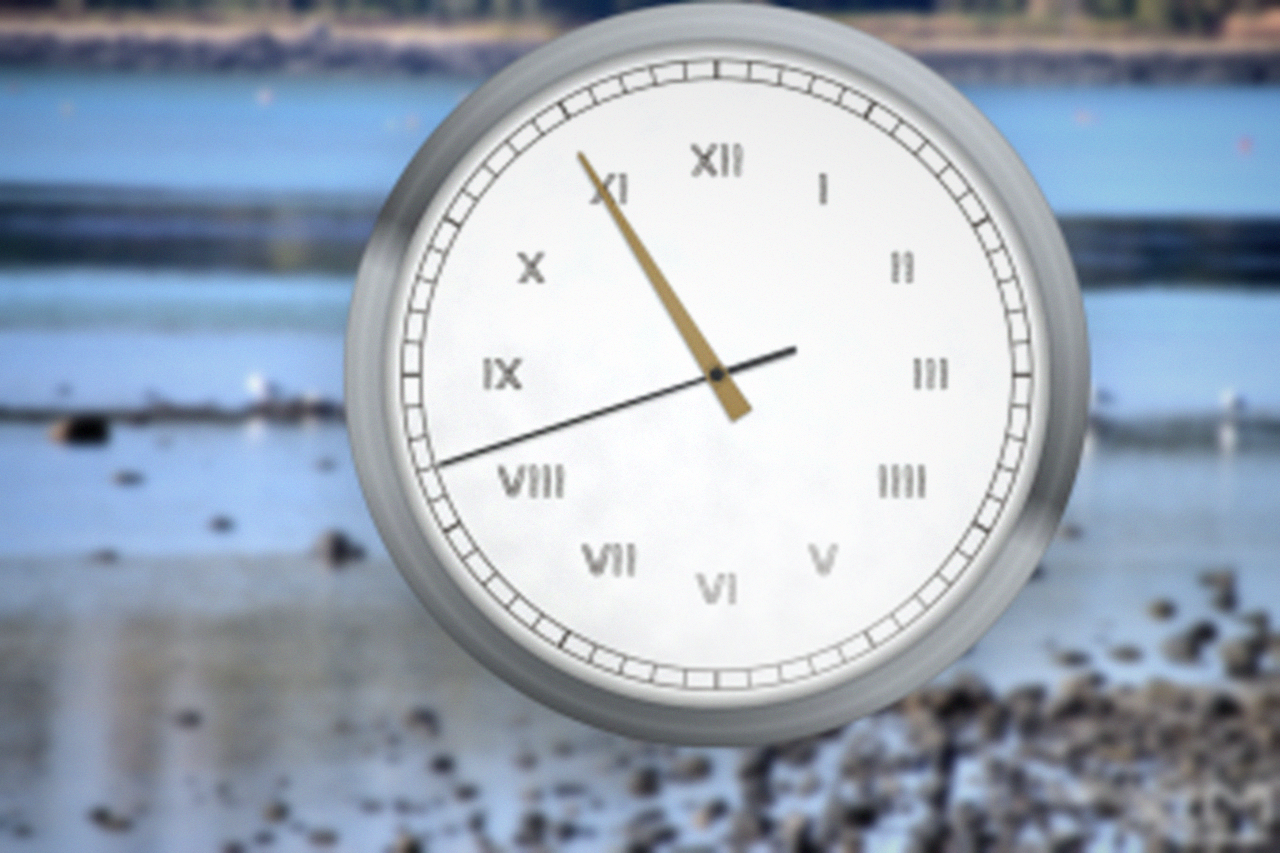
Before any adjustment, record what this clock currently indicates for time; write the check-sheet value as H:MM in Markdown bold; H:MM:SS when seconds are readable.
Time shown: **10:54:42**
